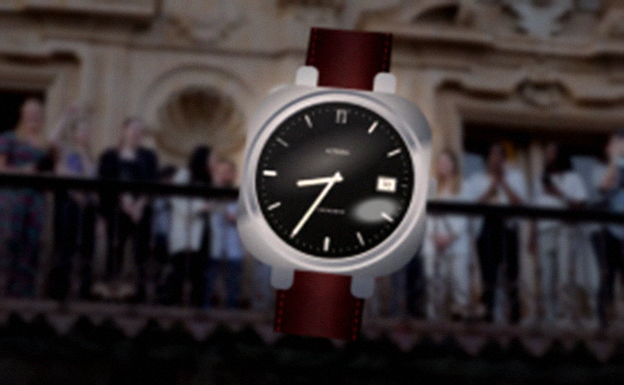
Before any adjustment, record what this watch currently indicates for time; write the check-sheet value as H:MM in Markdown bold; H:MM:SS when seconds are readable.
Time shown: **8:35**
